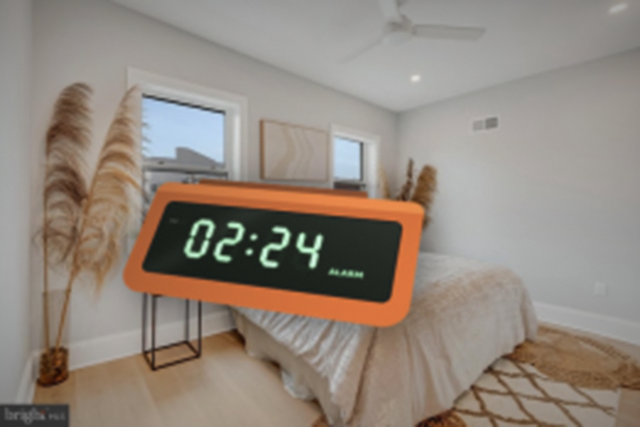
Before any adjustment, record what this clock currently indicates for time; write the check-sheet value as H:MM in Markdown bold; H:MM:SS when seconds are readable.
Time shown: **2:24**
